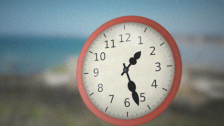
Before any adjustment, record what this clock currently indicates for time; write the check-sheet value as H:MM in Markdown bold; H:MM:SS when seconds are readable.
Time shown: **1:27**
